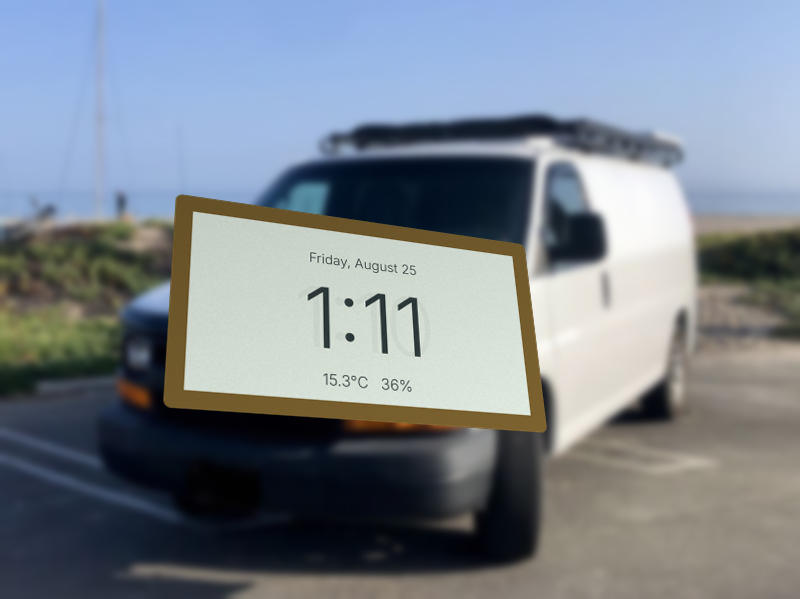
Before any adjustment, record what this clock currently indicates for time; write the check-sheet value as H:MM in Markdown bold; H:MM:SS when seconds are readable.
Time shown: **1:11**
